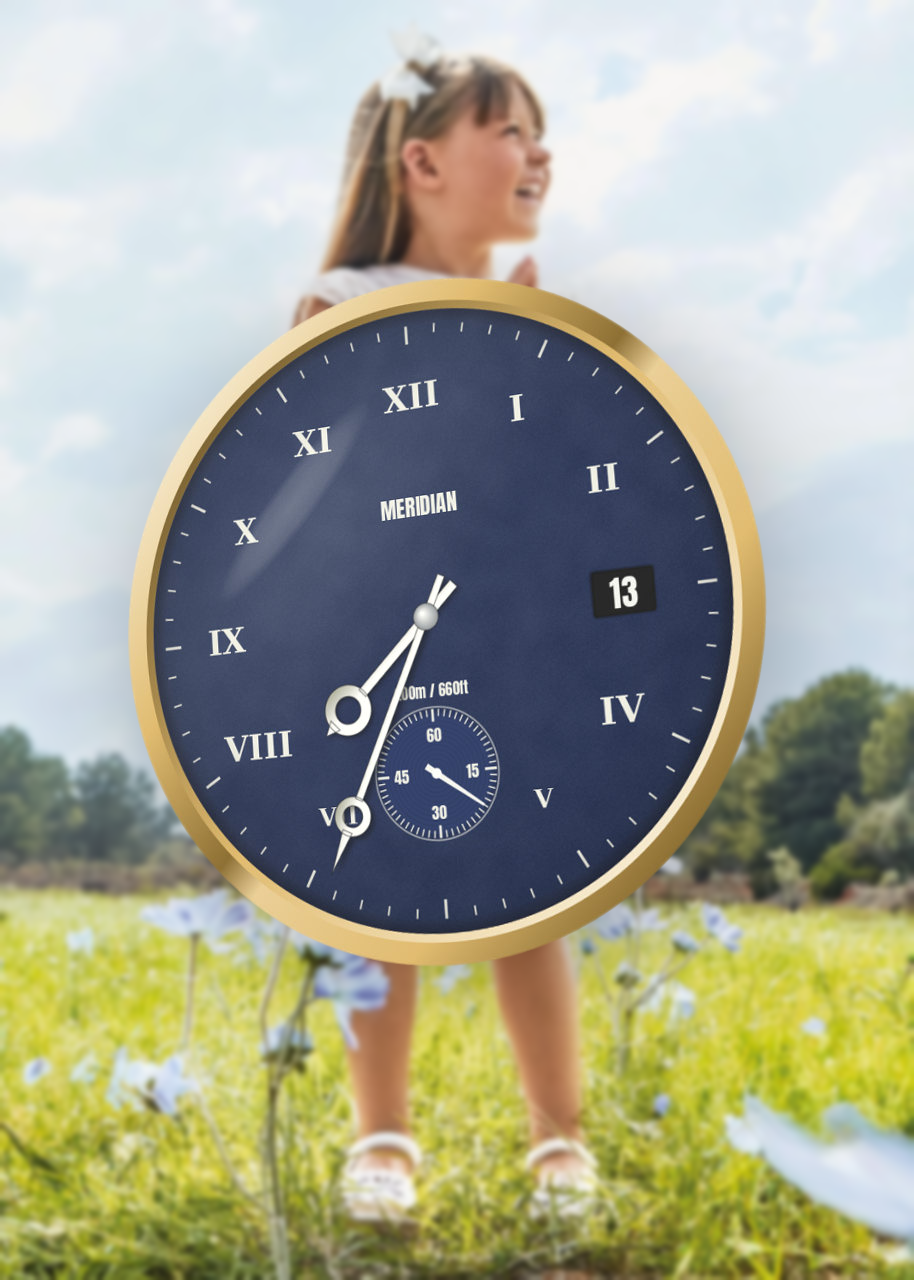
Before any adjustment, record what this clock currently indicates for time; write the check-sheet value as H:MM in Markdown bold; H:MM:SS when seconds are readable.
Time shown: **7:34:21**
